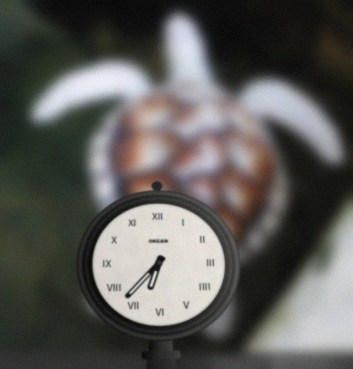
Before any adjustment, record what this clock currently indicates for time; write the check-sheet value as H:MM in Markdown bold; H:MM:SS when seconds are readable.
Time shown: **6:37**
